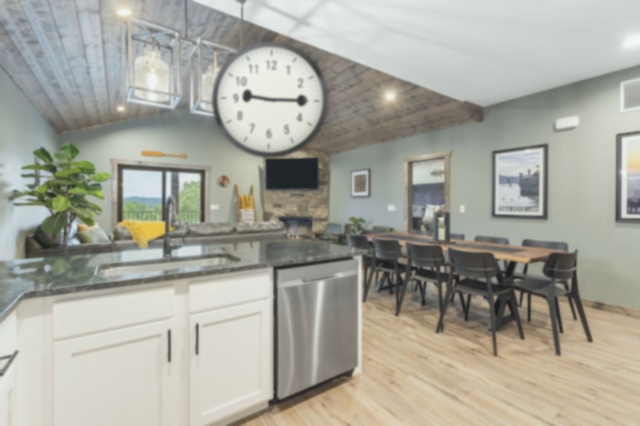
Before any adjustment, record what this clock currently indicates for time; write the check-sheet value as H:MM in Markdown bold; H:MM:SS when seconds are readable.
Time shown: **9:15**
